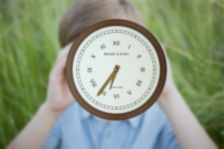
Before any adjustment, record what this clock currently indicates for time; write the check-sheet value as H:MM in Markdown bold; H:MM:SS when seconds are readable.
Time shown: **6:36**
